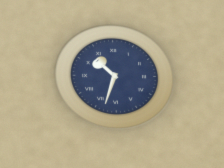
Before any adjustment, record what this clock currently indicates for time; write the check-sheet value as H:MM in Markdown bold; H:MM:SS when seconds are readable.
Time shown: **10:33**
